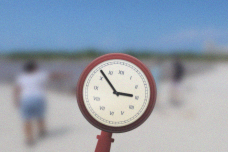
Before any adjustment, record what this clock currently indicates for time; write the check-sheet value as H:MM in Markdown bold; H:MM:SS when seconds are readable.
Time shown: **2:52**
